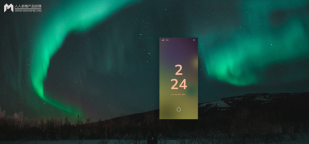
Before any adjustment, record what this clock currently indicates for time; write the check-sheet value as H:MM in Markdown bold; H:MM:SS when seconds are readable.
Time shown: **2:24**
